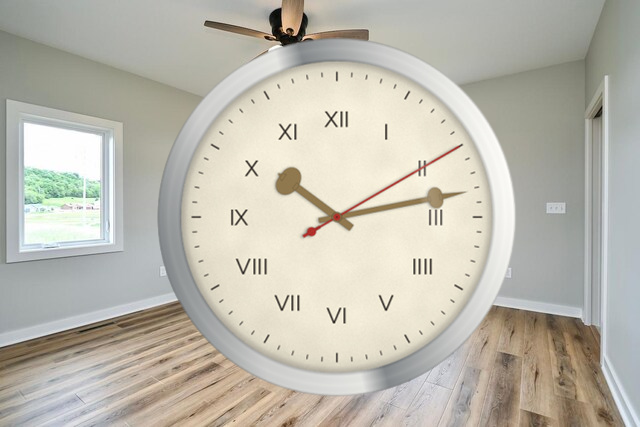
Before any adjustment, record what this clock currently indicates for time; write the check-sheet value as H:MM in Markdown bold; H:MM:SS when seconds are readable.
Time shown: **10:13:10**
